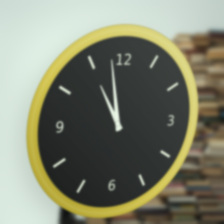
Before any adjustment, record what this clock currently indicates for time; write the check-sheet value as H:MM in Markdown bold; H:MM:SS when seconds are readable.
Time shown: **10:58**
